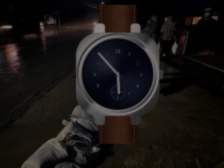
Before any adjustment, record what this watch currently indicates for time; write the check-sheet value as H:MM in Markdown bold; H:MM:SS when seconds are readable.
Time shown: **5:53**
